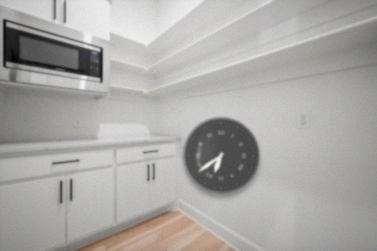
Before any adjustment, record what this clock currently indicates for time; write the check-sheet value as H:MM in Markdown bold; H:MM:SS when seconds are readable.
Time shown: **6:39**
